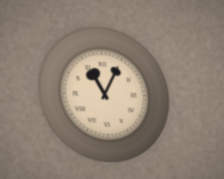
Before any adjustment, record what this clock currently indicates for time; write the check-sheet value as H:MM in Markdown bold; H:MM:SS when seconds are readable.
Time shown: **11:05**
